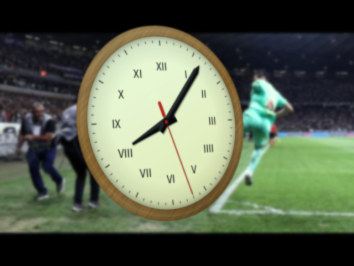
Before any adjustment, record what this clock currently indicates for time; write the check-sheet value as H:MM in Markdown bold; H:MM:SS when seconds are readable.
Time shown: **8:06:27**
